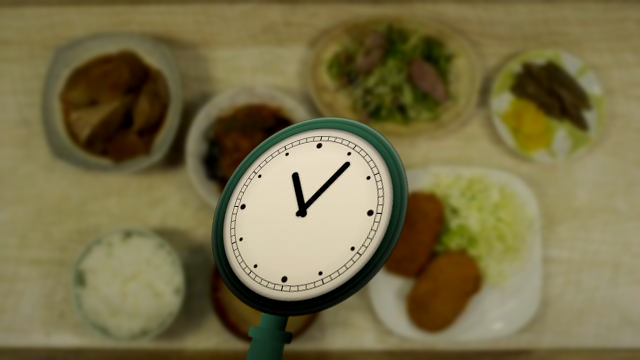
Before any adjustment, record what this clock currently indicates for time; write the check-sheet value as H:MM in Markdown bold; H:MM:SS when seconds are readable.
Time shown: **11:06**
